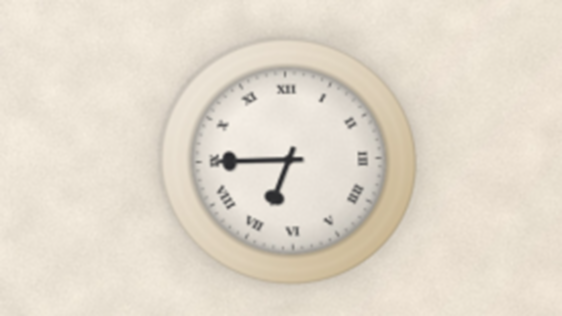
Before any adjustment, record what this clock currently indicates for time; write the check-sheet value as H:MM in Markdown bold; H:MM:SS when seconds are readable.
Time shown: **6:45**
